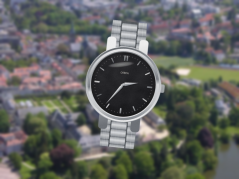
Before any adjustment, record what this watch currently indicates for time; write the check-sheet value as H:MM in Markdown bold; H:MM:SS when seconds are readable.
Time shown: **2:36**
